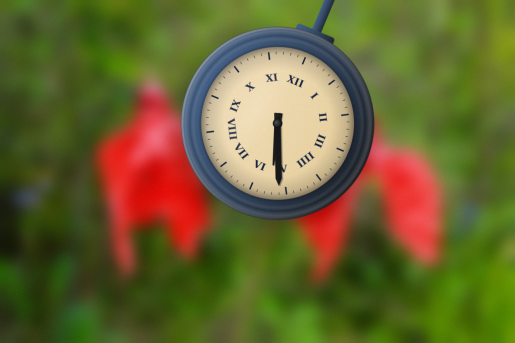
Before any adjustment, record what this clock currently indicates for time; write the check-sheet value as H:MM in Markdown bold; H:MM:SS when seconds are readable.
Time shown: **5:26**
